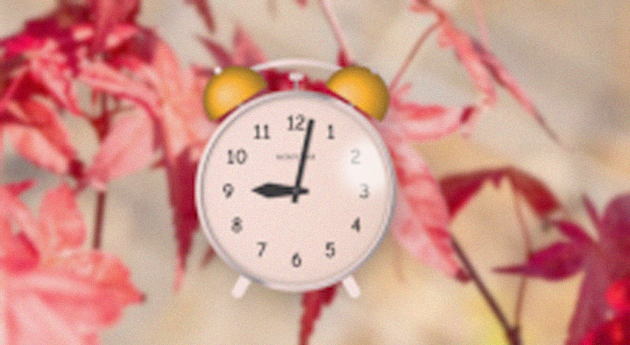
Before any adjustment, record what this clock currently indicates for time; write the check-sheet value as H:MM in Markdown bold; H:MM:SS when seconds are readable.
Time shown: **9:02**
